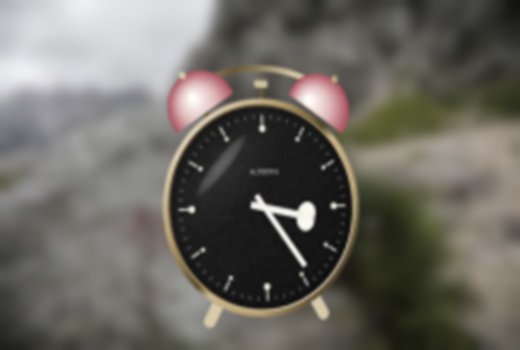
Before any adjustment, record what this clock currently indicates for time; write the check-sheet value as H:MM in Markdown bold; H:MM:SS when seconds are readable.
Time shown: **3:24**
